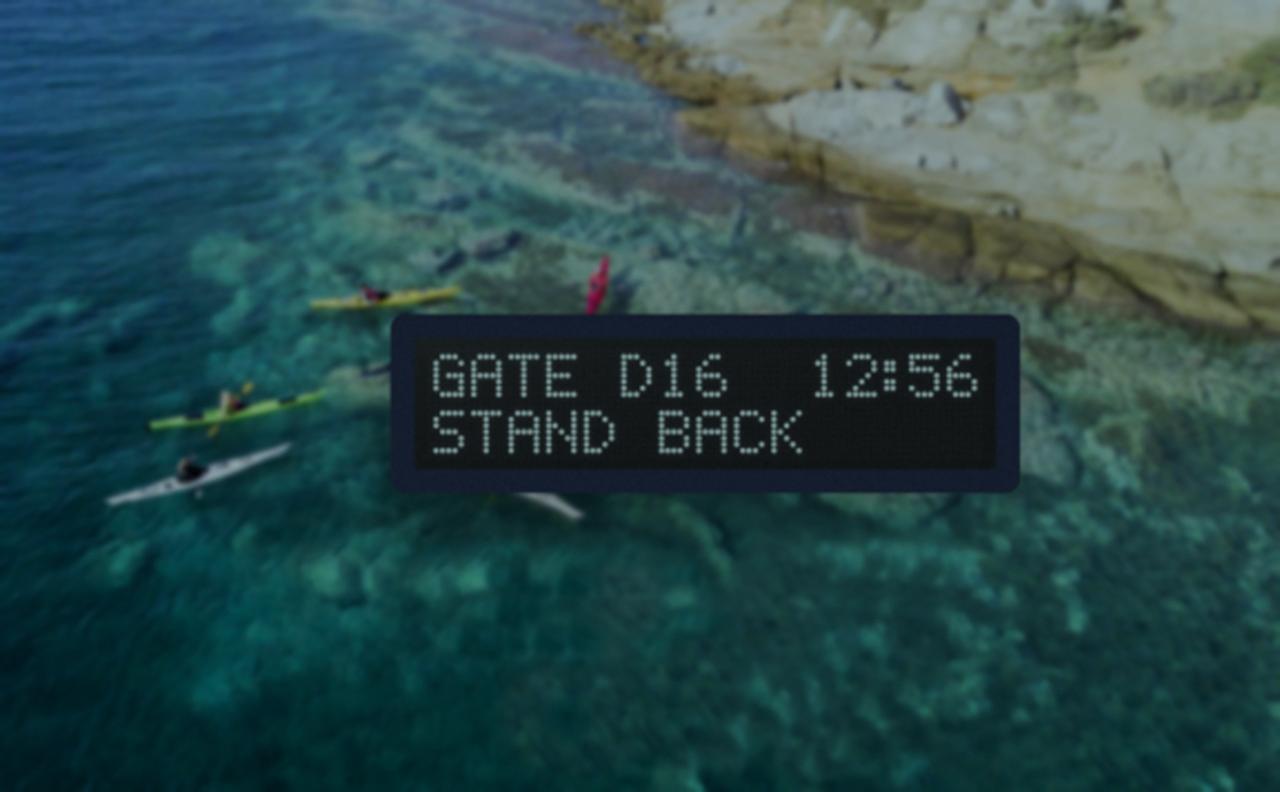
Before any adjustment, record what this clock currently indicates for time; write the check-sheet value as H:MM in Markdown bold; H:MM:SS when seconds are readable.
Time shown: **12:56**
